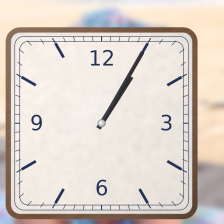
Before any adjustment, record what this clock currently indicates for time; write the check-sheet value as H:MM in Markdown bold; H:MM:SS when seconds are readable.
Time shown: **1:05**
